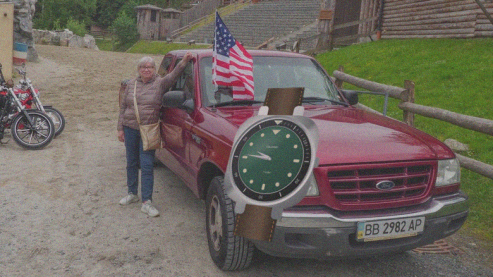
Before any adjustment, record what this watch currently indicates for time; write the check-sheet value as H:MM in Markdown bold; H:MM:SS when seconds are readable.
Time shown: **9:46**
